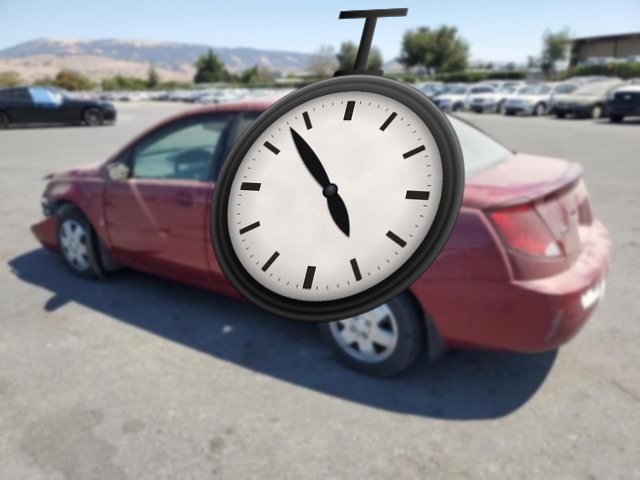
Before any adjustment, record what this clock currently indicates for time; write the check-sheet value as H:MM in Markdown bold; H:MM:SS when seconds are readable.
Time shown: **4:53**
